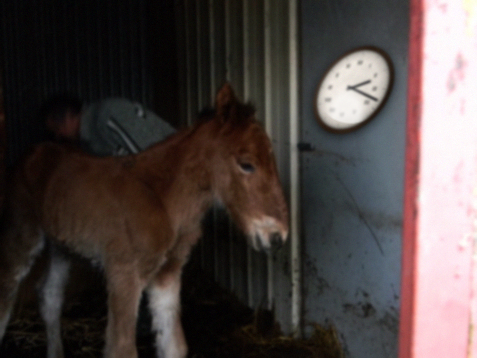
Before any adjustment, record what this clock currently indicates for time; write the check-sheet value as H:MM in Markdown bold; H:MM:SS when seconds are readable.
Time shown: **2:18**
